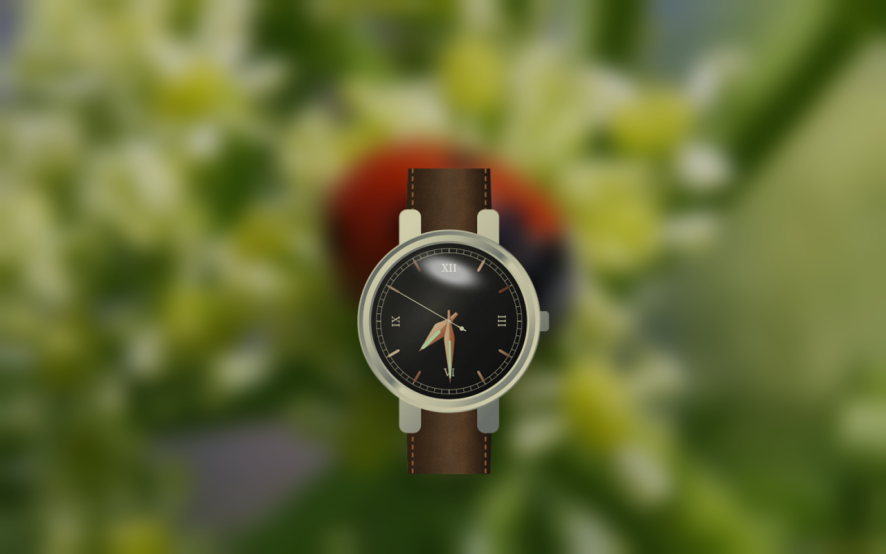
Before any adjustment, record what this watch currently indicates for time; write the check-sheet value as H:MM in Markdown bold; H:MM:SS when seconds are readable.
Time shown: **7:29:50**
